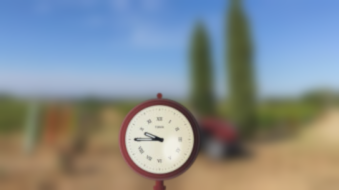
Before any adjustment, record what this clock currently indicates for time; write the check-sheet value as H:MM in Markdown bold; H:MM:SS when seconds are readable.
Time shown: **9:45**
